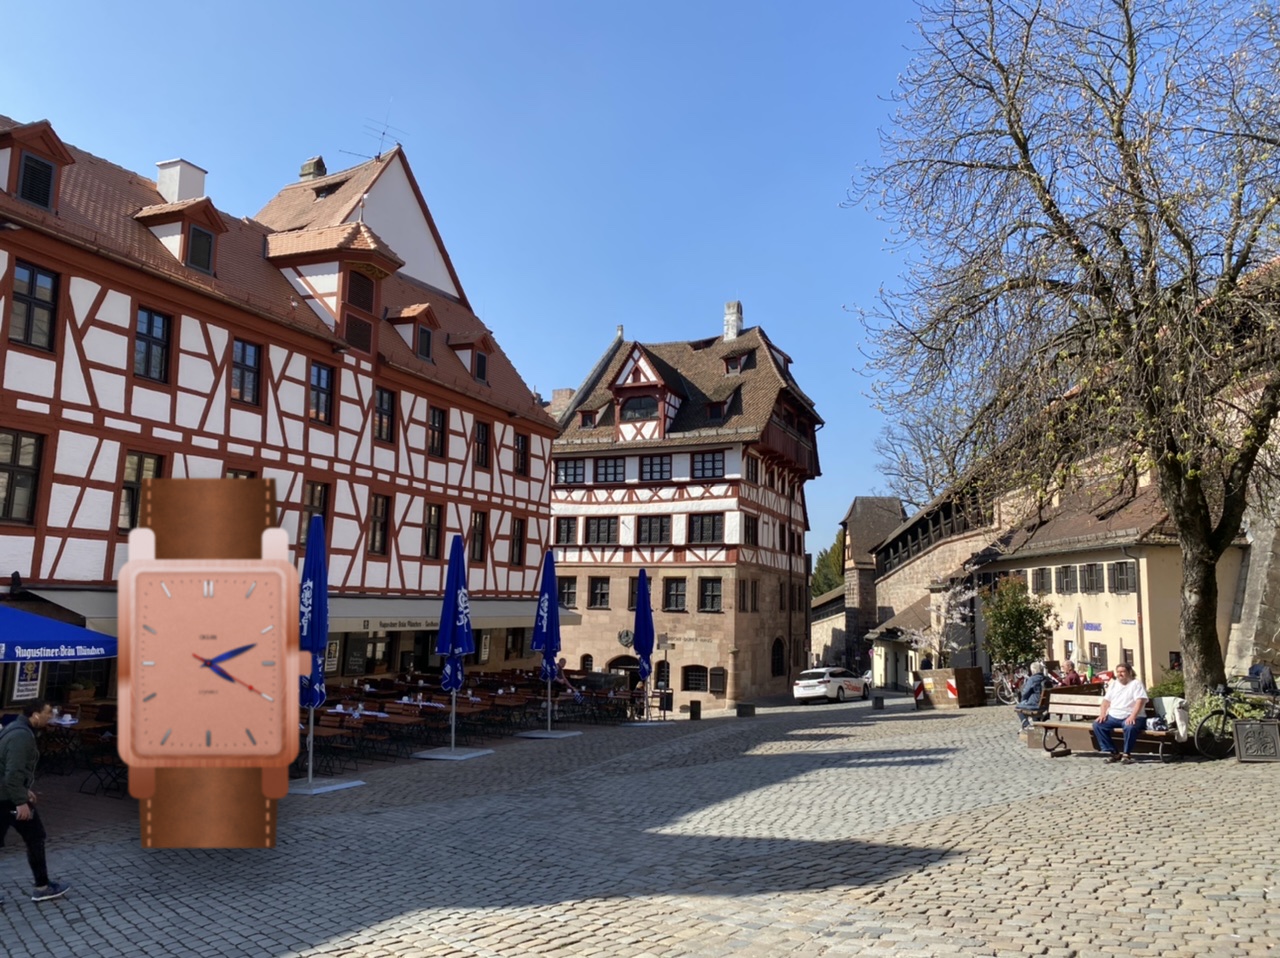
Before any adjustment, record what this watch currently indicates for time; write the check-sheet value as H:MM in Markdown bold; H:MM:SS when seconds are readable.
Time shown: **4:11:20**
